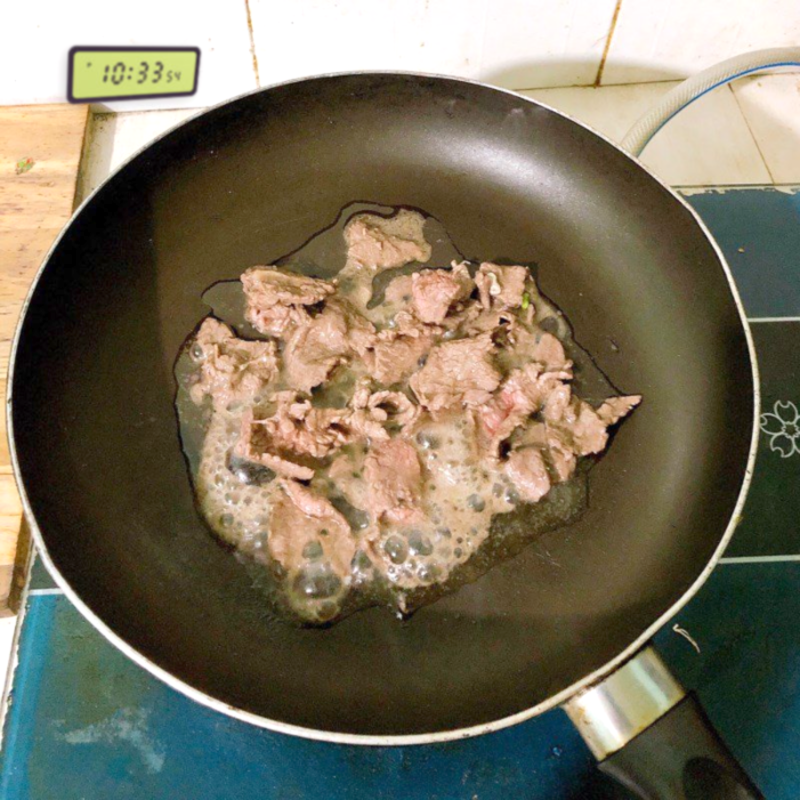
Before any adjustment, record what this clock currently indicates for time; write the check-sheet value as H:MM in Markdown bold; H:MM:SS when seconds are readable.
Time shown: **10:33**
